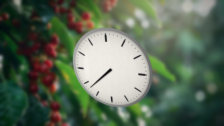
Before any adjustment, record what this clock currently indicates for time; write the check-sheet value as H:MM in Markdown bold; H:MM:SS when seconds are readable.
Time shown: **7:38**
